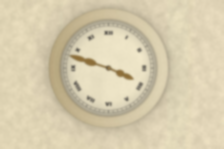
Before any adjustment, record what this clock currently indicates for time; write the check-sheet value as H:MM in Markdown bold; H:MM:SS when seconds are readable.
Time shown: **3:48**
